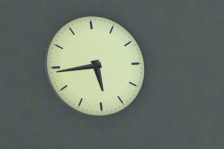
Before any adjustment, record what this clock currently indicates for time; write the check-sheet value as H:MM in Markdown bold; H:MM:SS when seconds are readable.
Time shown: **5:44**
